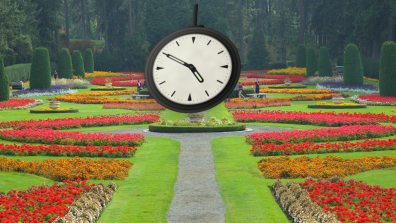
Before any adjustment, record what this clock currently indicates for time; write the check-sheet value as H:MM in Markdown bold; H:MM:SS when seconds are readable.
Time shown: **4:50**
